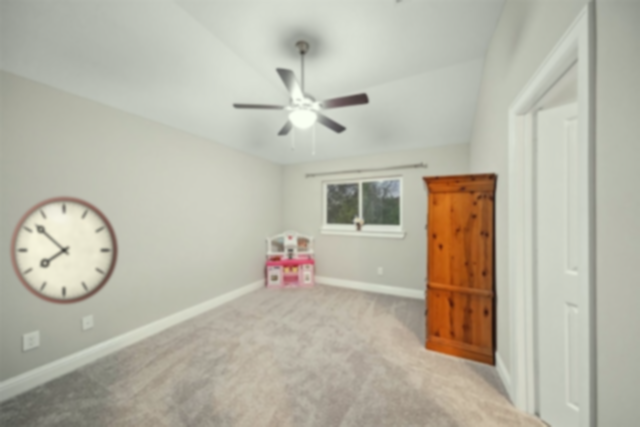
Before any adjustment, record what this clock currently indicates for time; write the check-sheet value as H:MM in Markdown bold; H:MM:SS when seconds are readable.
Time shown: **7:52**
